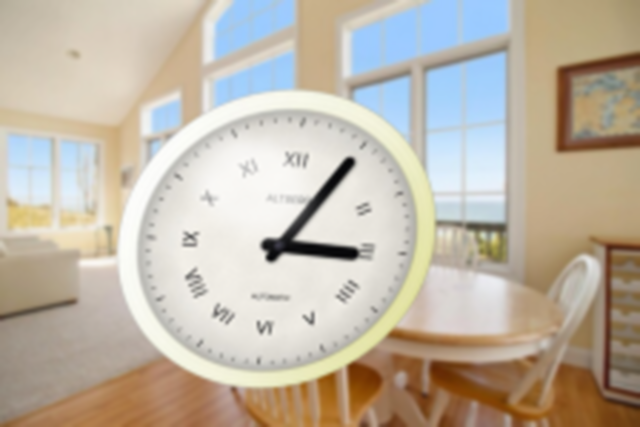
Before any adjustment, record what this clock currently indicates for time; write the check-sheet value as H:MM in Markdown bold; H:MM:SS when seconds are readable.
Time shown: **3:05**
